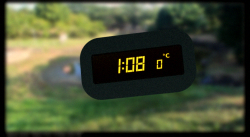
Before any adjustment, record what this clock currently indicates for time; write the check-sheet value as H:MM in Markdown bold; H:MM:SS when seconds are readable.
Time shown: **1:08**
